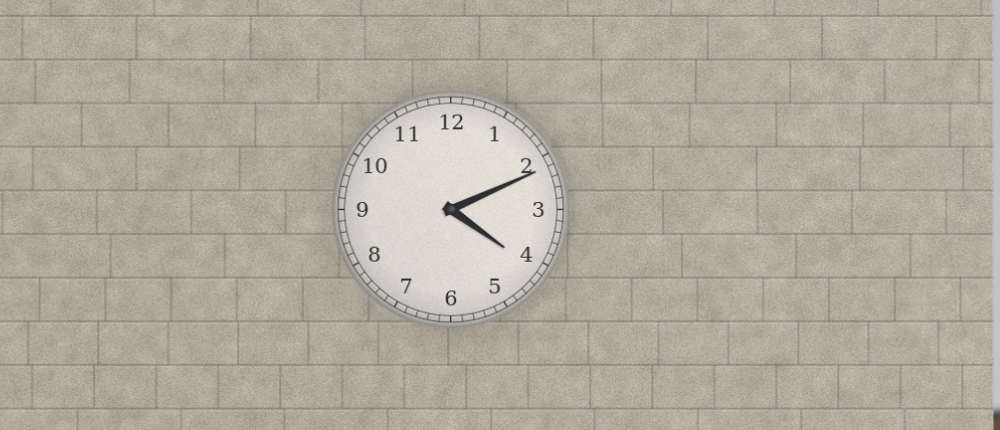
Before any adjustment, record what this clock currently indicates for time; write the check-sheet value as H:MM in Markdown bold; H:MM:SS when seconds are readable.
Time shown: **4:11**
